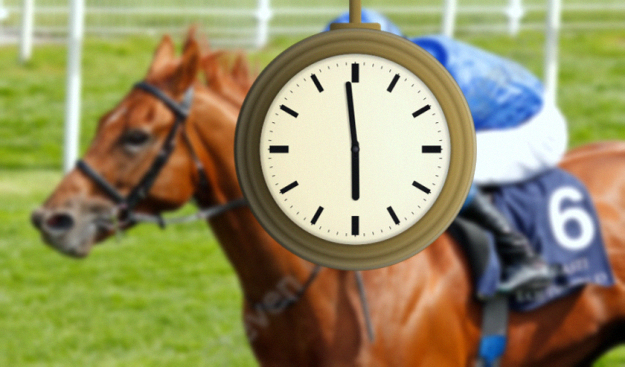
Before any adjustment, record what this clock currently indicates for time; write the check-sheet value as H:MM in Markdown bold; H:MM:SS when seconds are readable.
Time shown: **5:59**
